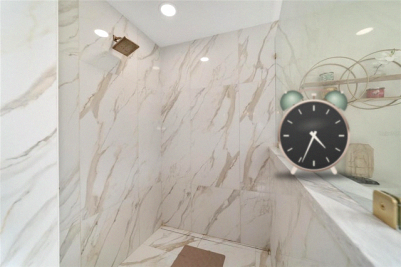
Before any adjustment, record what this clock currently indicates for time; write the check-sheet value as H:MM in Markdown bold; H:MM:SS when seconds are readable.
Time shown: **4:34**
